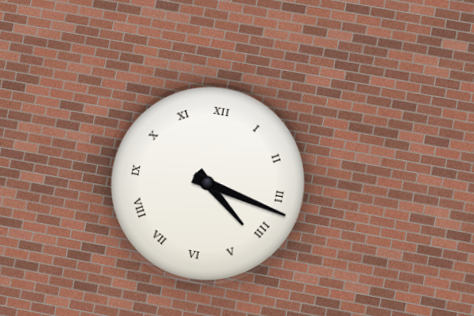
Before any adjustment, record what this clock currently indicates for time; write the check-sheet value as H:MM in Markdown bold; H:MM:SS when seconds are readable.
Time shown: **4:17**
